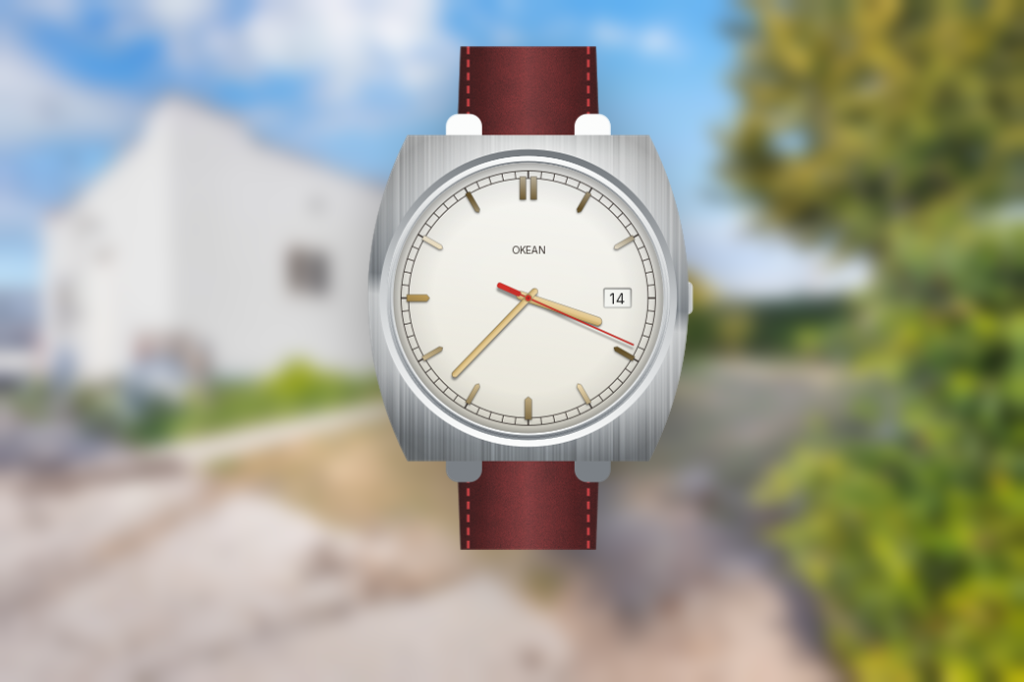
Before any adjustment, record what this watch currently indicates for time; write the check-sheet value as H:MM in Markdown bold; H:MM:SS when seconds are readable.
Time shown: **3:37:19**
